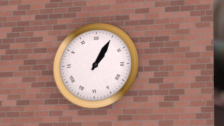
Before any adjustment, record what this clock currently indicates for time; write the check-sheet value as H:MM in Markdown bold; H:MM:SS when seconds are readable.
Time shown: **1:05**
